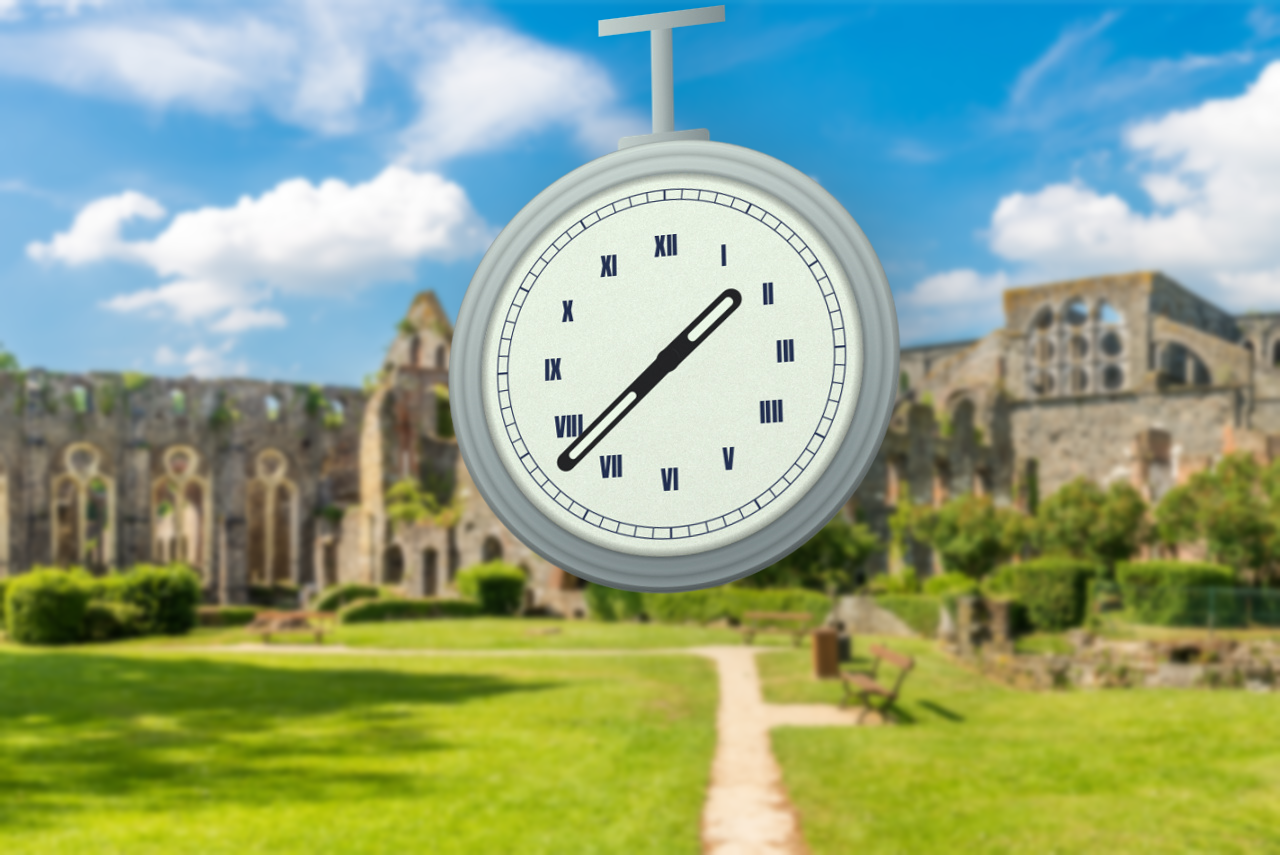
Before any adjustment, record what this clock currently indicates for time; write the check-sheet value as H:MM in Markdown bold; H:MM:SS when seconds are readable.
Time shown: **1:38**
